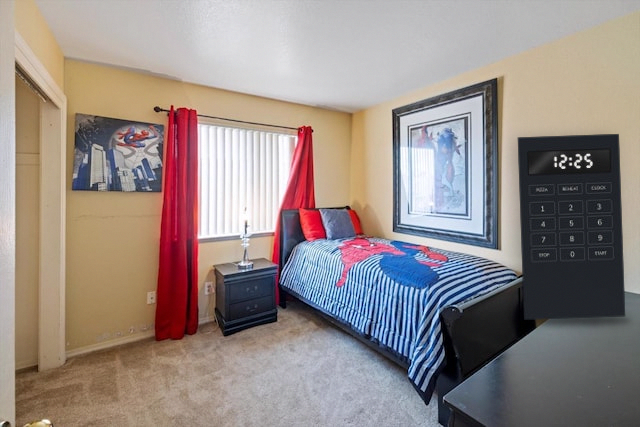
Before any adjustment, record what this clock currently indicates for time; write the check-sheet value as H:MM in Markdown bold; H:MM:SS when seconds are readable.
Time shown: **12:25**
